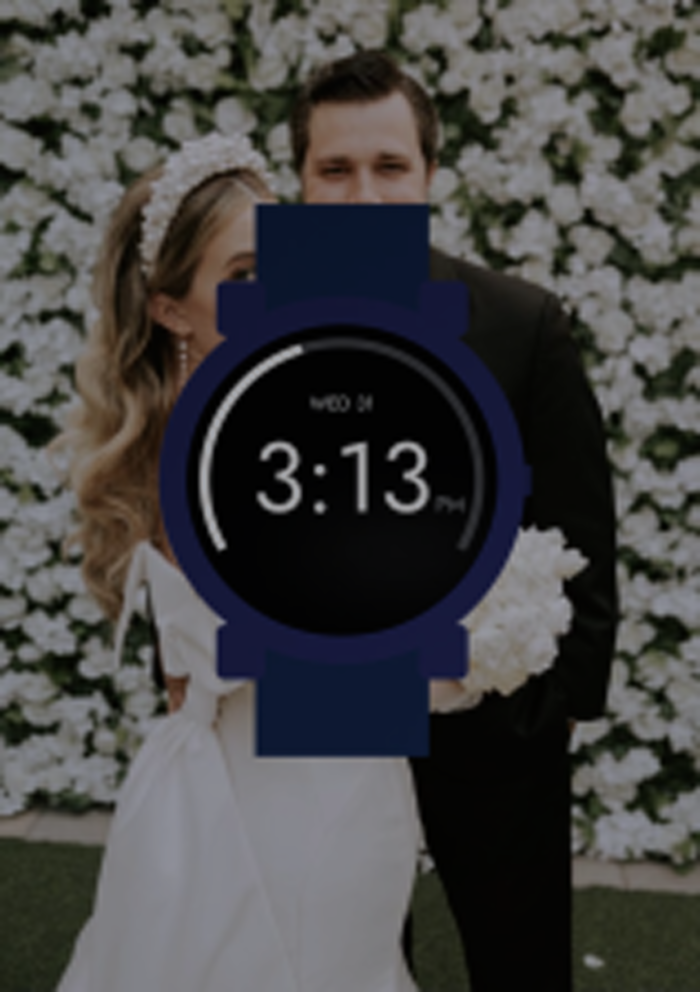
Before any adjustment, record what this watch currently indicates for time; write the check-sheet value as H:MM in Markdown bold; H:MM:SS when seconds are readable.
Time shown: **3:13**
